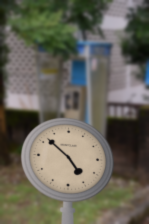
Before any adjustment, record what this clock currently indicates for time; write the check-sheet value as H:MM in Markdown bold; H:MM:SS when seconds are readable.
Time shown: **4:52**
